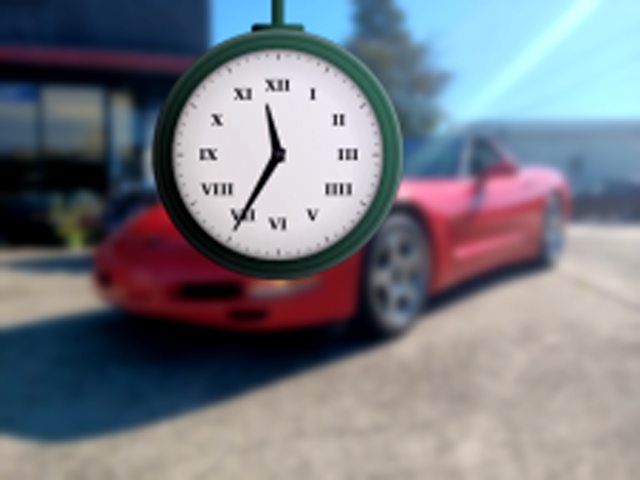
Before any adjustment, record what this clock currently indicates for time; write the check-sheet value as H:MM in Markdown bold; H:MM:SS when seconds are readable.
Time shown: **11:35**
